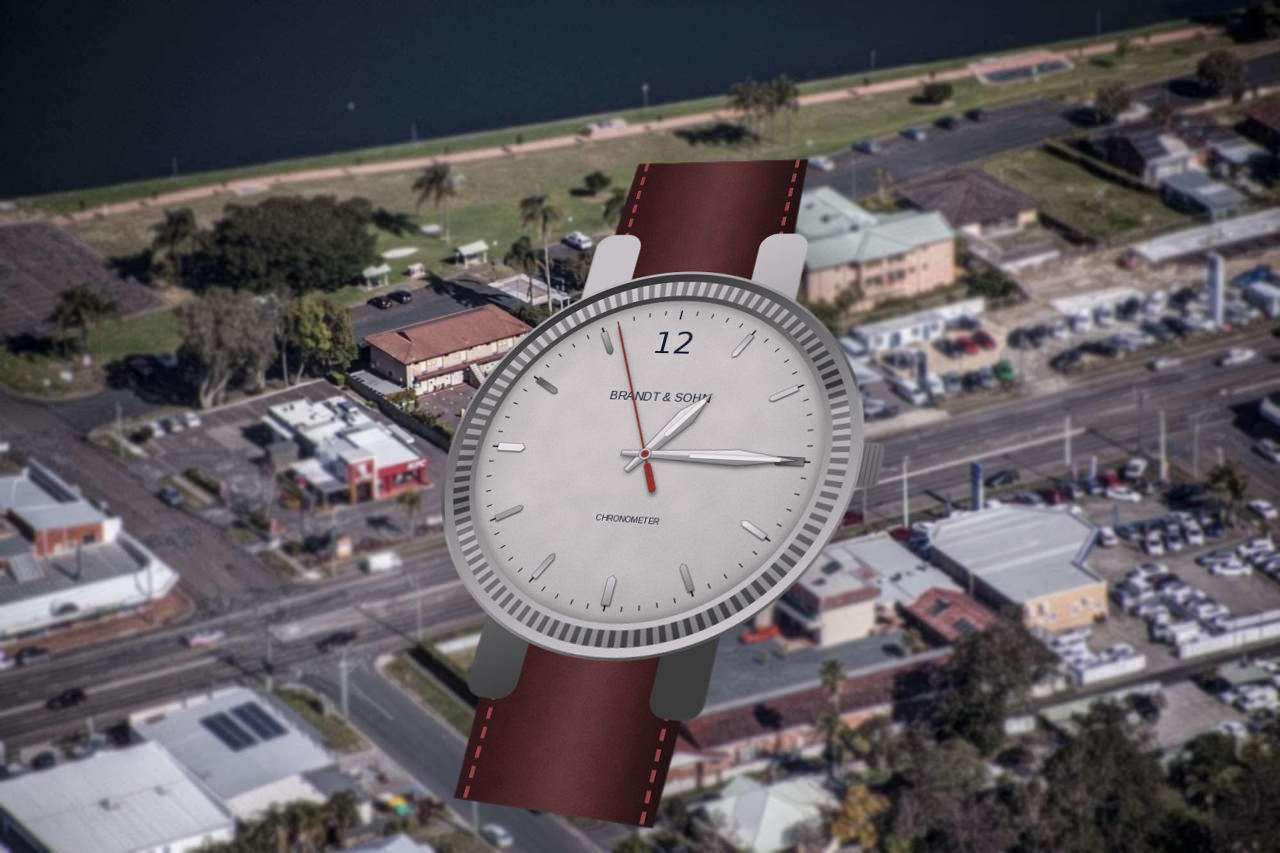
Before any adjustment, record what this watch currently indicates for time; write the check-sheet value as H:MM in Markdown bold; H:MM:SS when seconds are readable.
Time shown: **1:14:56**
